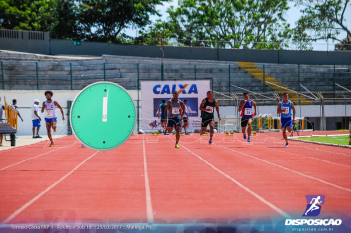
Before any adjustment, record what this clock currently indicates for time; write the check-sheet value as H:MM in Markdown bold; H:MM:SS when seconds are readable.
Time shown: **12:01**
